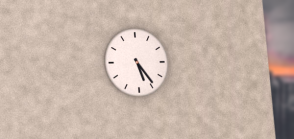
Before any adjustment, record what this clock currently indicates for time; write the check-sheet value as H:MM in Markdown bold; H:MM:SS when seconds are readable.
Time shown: **5:24**
